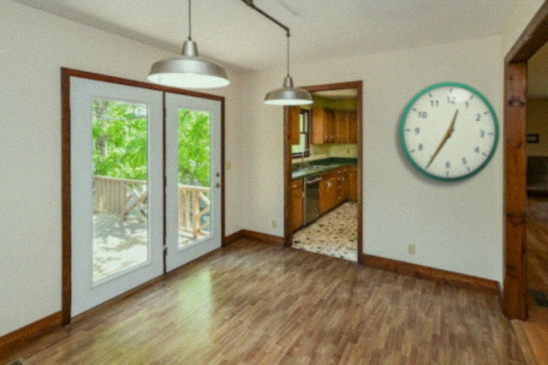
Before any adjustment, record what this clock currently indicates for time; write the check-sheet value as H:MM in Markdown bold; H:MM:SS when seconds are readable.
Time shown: **12:35**
